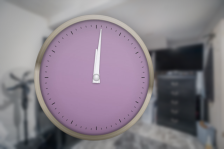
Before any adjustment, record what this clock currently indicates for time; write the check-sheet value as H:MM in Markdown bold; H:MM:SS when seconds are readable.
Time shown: **12:01**
